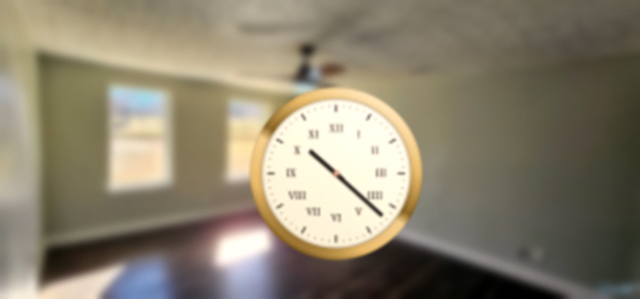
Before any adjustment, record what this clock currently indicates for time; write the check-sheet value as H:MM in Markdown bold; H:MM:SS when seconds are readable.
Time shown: **10:22**
